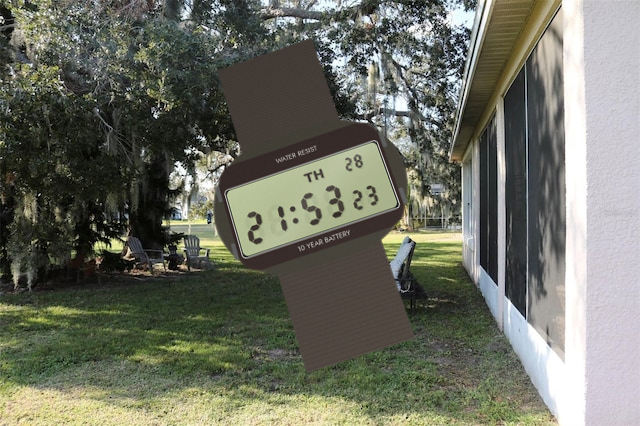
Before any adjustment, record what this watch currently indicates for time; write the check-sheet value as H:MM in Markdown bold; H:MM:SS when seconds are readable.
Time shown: **21:53:23**
